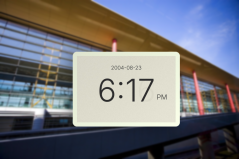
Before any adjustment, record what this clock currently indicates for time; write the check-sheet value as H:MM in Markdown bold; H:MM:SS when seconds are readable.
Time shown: **6:17**
